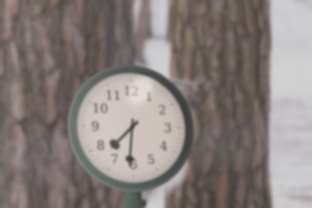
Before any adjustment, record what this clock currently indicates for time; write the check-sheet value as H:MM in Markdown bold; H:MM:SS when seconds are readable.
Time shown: **7:31**
